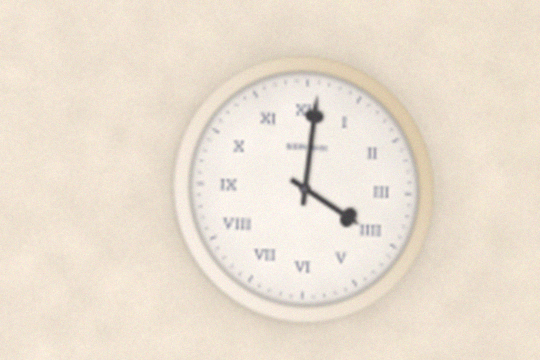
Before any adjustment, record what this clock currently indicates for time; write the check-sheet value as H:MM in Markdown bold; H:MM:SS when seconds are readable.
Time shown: **4:01**
